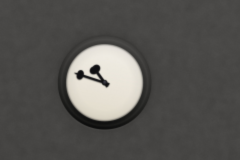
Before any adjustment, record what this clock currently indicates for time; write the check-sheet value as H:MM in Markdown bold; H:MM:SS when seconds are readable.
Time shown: **10:48**
